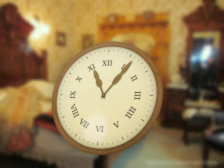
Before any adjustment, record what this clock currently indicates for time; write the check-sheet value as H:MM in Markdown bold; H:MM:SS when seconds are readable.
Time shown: **11:06**
